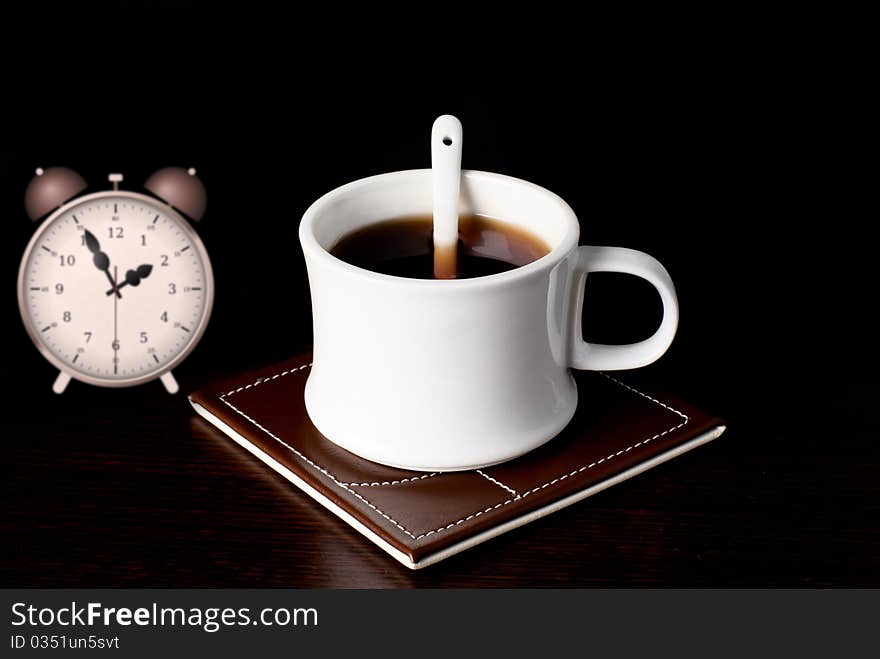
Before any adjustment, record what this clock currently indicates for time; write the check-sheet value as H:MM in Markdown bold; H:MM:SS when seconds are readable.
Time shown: **1:55:30**
